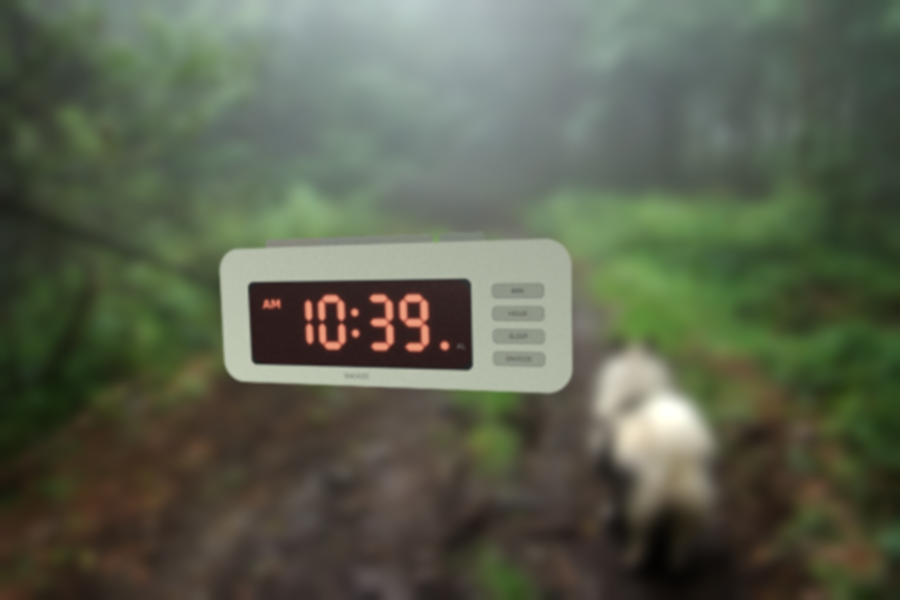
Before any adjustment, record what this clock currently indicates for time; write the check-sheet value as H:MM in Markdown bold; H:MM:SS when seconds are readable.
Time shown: **10:39**
